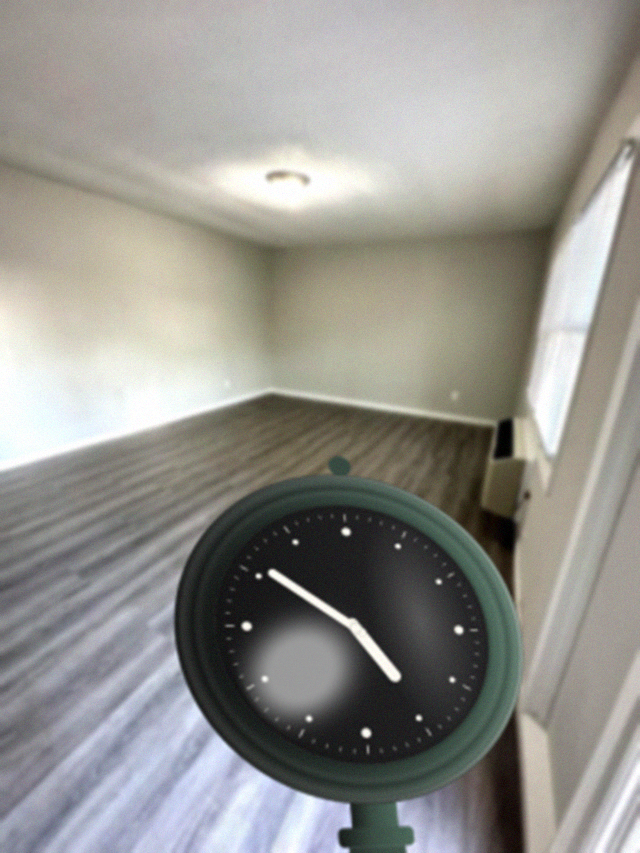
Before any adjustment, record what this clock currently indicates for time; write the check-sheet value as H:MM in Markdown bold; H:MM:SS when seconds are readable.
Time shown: **4:51**
